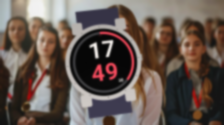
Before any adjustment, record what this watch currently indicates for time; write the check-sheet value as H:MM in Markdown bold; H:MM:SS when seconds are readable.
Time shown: **17:49**
